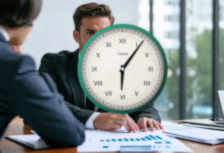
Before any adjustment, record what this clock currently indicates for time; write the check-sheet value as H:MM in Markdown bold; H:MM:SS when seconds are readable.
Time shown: **6:06**
